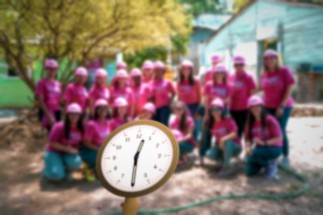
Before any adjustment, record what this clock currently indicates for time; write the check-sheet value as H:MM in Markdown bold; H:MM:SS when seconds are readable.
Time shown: **12:30**
